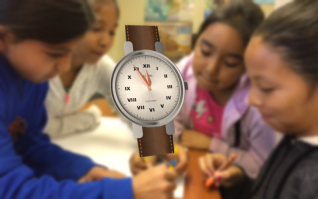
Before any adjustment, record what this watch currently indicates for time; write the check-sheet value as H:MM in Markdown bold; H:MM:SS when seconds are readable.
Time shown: **11:55**
